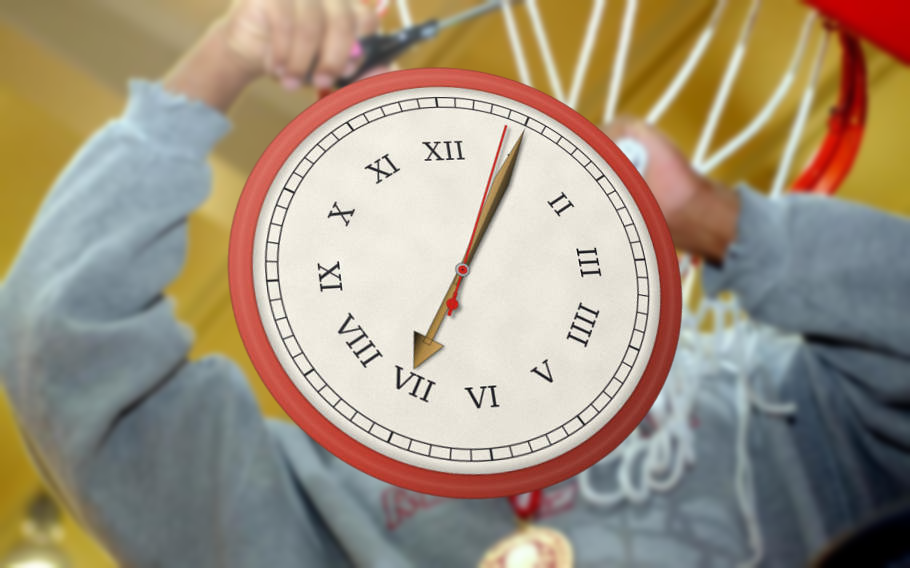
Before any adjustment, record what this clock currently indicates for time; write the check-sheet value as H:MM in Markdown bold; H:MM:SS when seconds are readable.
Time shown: **7:05:04**
